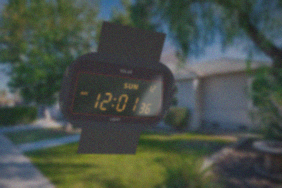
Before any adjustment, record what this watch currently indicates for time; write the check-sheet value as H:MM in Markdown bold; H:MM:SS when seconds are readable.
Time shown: **12:01:36**
